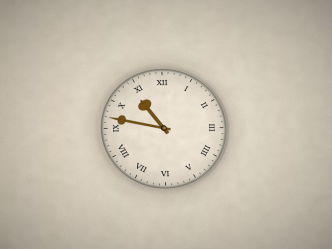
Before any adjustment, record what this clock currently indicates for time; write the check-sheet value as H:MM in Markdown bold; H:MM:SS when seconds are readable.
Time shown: **10:47**
